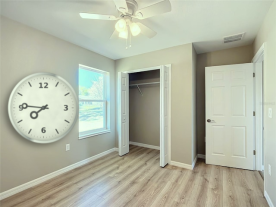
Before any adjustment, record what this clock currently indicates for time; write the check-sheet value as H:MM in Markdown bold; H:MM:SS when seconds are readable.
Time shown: **7:46**
